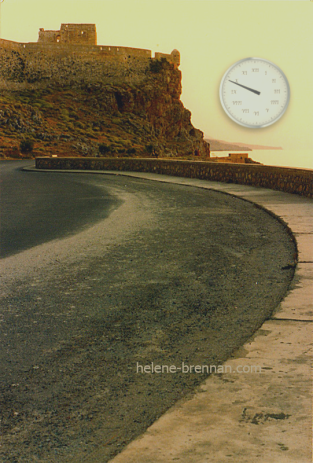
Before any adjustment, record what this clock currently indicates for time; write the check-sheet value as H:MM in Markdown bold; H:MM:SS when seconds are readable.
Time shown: **9:49**
